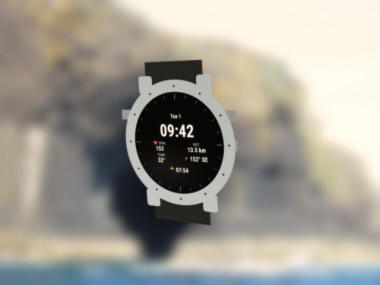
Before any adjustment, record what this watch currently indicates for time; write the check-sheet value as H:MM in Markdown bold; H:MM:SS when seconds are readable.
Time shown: **9:42**
